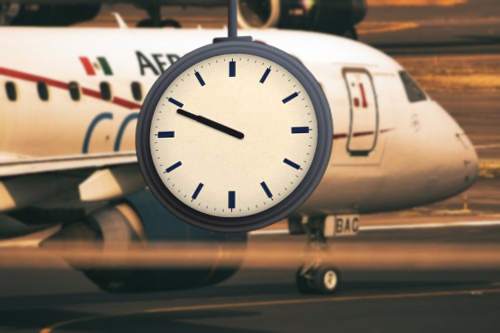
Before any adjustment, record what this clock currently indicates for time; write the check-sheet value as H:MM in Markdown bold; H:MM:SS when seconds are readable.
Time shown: **9:49**
